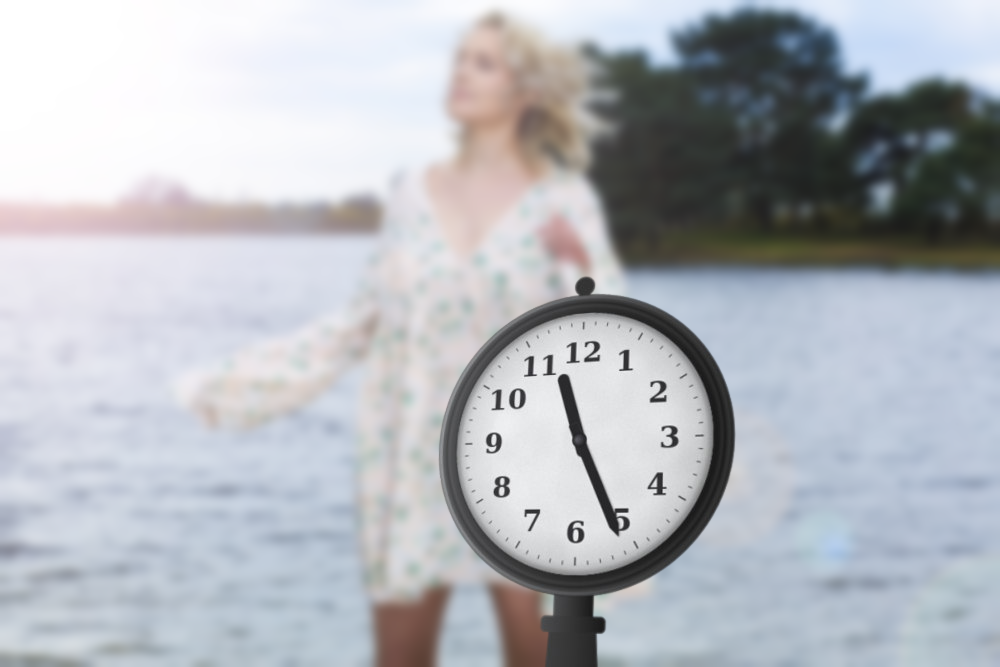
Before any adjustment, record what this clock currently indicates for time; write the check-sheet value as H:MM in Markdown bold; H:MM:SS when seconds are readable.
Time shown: **11:26**
